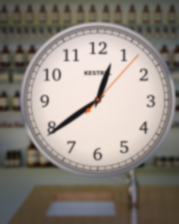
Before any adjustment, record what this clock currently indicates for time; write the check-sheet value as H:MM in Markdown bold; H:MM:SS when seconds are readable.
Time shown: **12:39:07**
